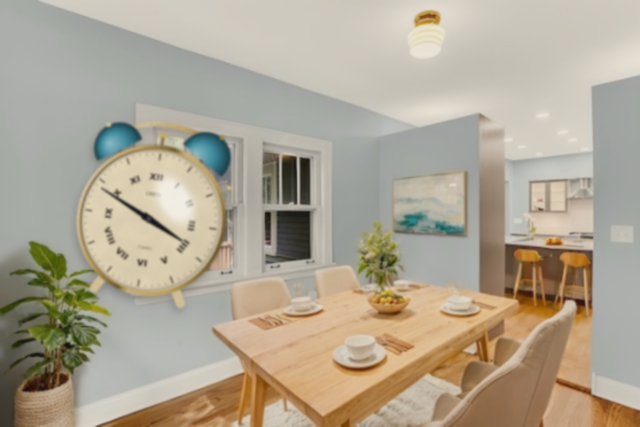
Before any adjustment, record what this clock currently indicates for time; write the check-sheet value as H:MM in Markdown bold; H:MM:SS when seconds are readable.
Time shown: **3:49**
